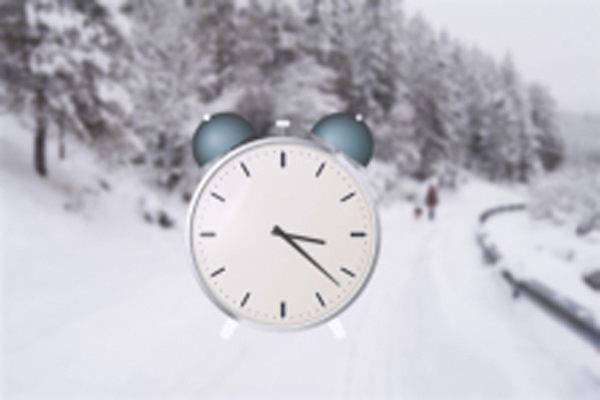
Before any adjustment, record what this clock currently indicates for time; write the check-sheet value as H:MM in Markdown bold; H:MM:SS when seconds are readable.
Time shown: **3:22**
